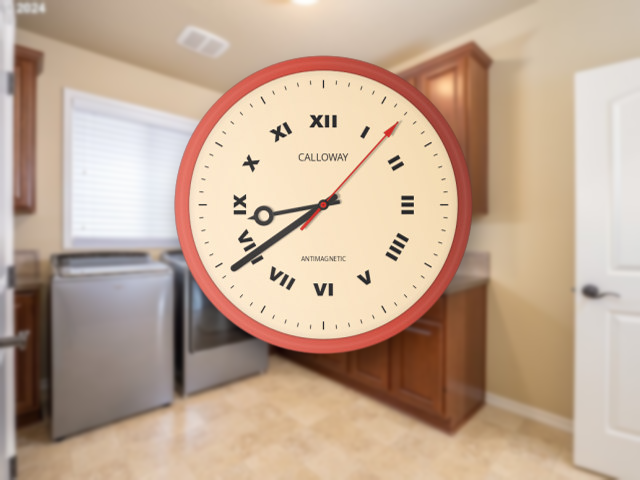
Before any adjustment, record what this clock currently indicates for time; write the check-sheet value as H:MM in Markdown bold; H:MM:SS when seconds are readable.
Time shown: **8:39:07**
